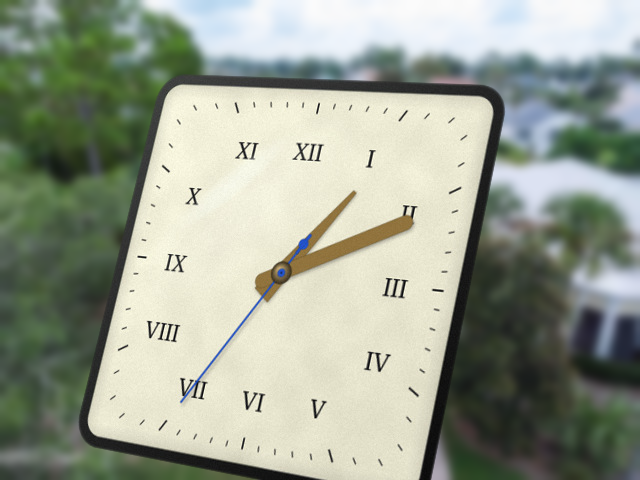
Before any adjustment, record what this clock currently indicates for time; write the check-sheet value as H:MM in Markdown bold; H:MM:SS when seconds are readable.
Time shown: **1:10:35**
